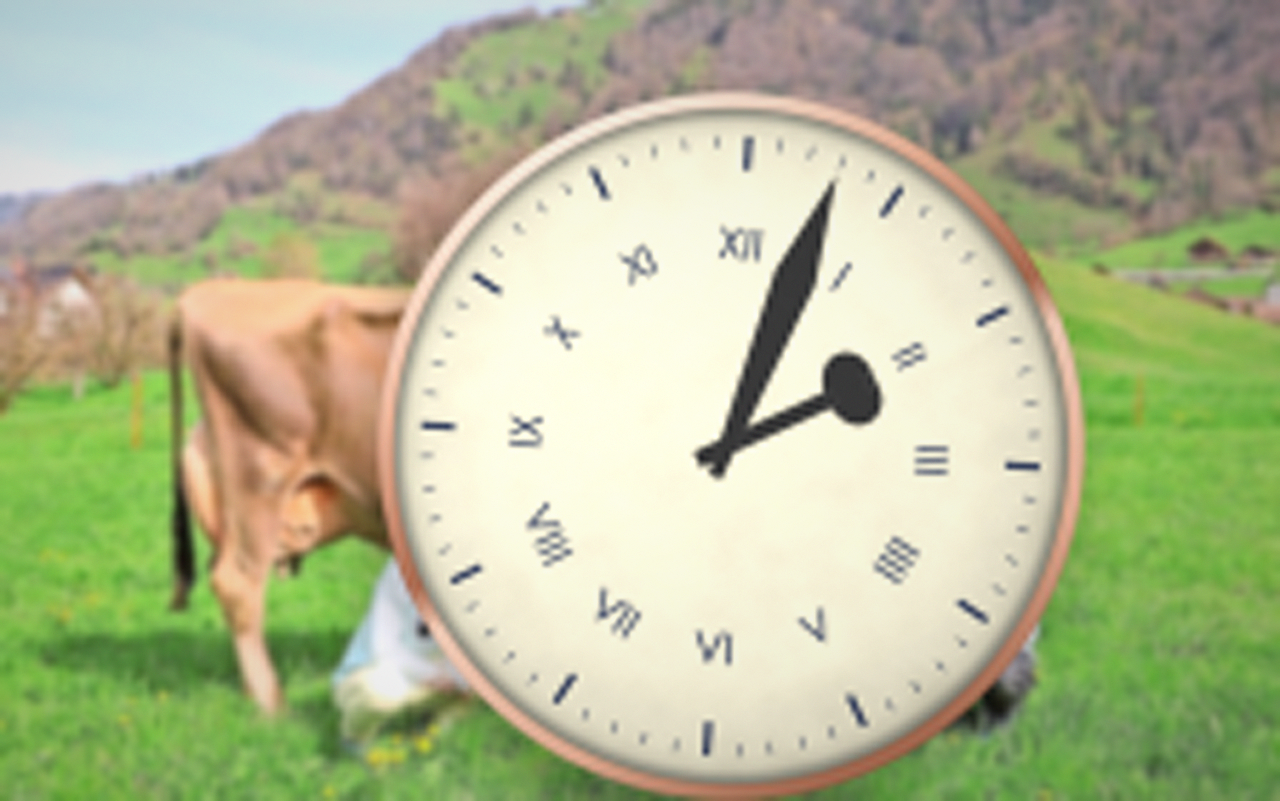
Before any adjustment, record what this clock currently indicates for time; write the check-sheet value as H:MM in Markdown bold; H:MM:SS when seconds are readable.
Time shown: **2:03**
